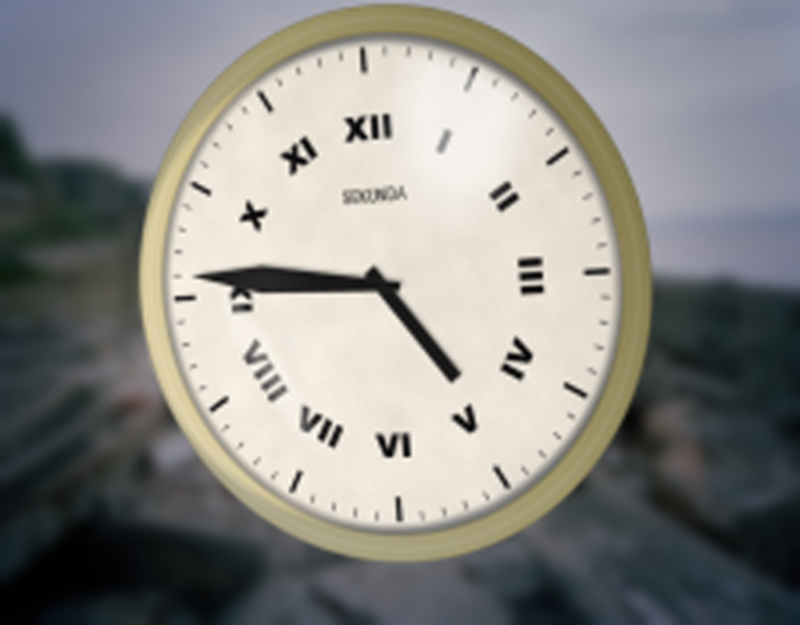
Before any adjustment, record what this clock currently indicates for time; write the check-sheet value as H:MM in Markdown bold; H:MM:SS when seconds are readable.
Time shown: **4:46**
